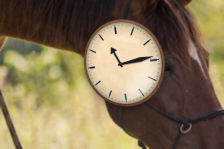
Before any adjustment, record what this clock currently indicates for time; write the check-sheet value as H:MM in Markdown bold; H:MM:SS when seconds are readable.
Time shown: **11:14**
